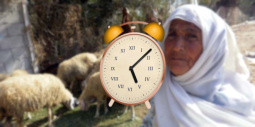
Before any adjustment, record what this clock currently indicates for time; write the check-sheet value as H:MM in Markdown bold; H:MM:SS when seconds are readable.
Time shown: **5:08**
